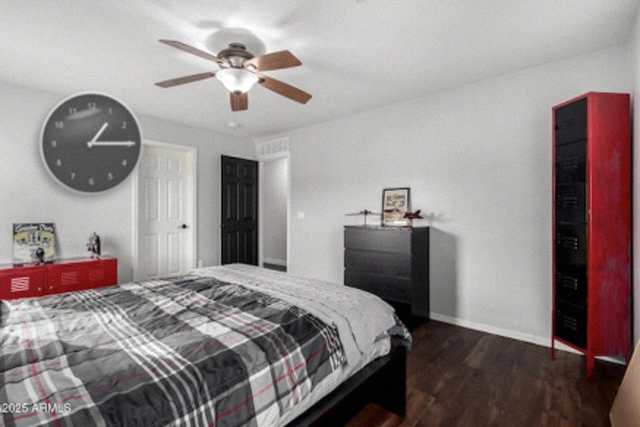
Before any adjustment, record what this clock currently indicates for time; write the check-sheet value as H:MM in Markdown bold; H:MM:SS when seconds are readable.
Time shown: **1:15**
